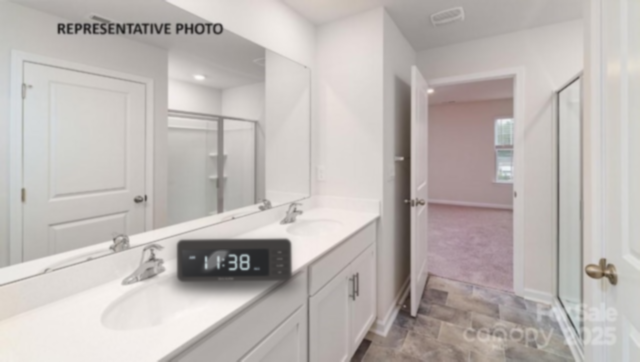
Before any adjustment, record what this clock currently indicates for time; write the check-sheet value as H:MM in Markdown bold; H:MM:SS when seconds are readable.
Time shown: **11:38**
